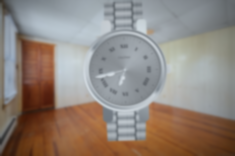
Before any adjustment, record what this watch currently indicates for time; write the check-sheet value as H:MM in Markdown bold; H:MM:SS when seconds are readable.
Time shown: **6:43**
